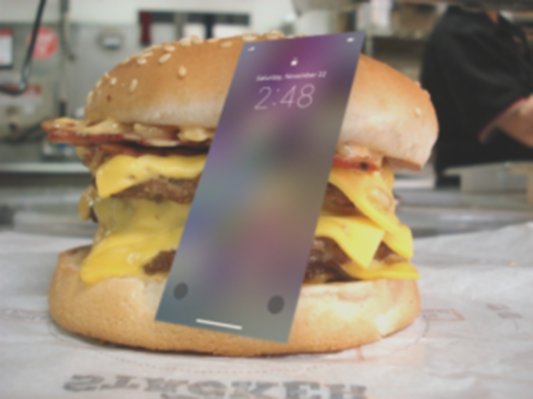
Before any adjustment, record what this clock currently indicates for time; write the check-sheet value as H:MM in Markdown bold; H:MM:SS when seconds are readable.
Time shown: **2:48**
